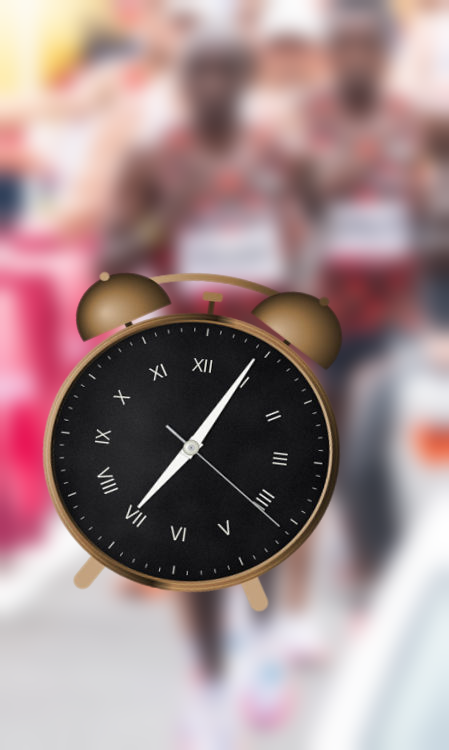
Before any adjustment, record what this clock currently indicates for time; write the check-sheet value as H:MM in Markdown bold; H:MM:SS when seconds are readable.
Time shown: **7:04:21**
